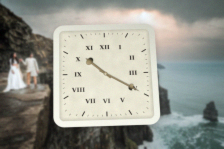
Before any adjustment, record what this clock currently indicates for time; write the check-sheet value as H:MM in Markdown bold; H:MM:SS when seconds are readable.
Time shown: **10:20**
